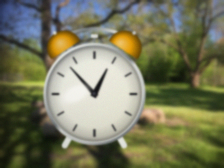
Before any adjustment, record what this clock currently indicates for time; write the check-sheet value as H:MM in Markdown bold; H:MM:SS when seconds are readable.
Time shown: **12:53**
